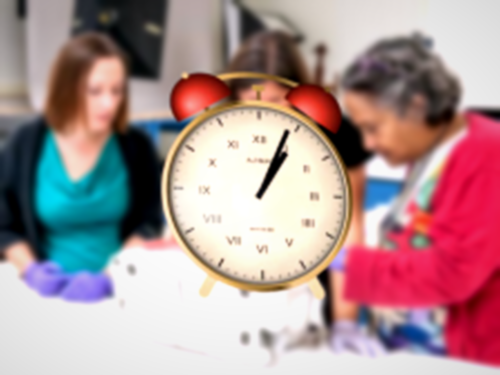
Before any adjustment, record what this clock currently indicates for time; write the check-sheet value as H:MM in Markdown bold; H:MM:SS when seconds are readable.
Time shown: **1:04**
